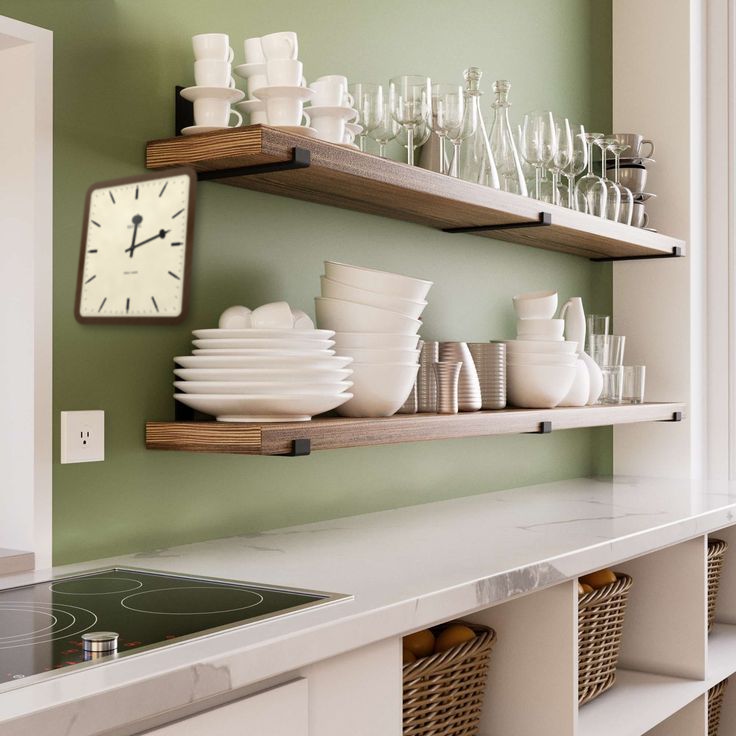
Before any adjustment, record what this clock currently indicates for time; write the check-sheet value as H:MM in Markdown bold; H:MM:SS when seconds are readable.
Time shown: **12:12**
